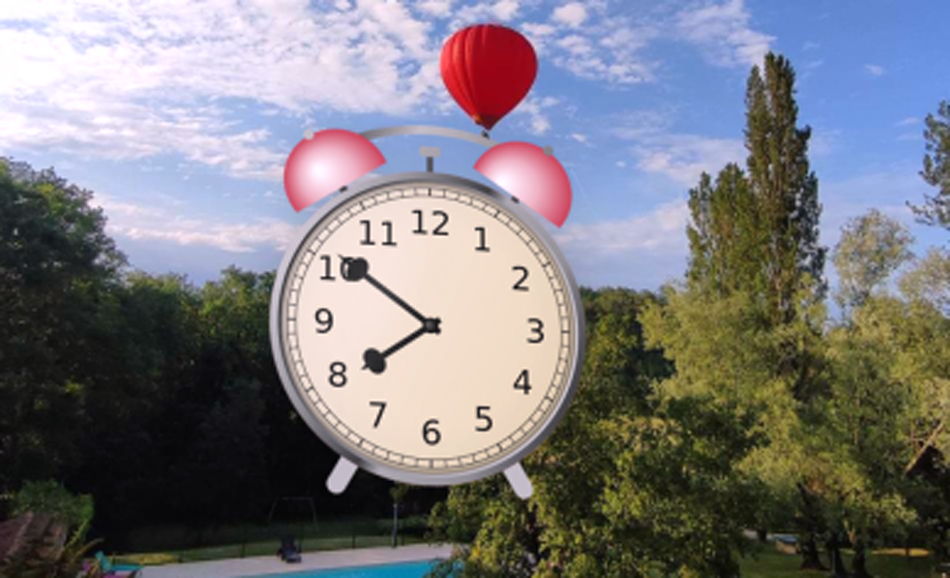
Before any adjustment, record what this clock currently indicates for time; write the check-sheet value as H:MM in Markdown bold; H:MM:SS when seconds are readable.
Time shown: **7:51**
